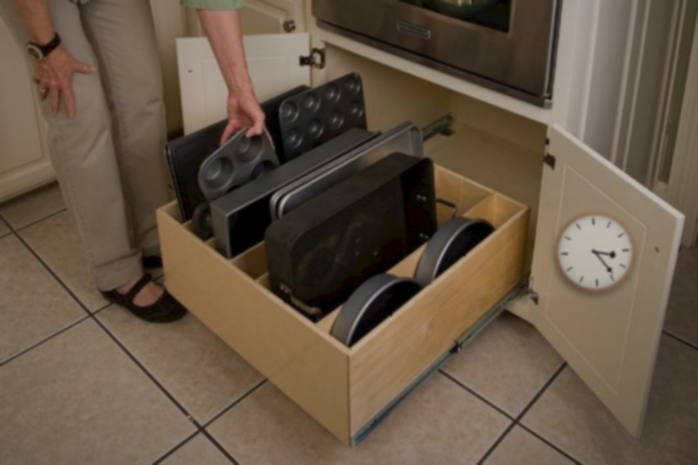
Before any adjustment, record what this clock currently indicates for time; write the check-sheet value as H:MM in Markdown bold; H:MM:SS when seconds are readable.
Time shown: **3:24**
